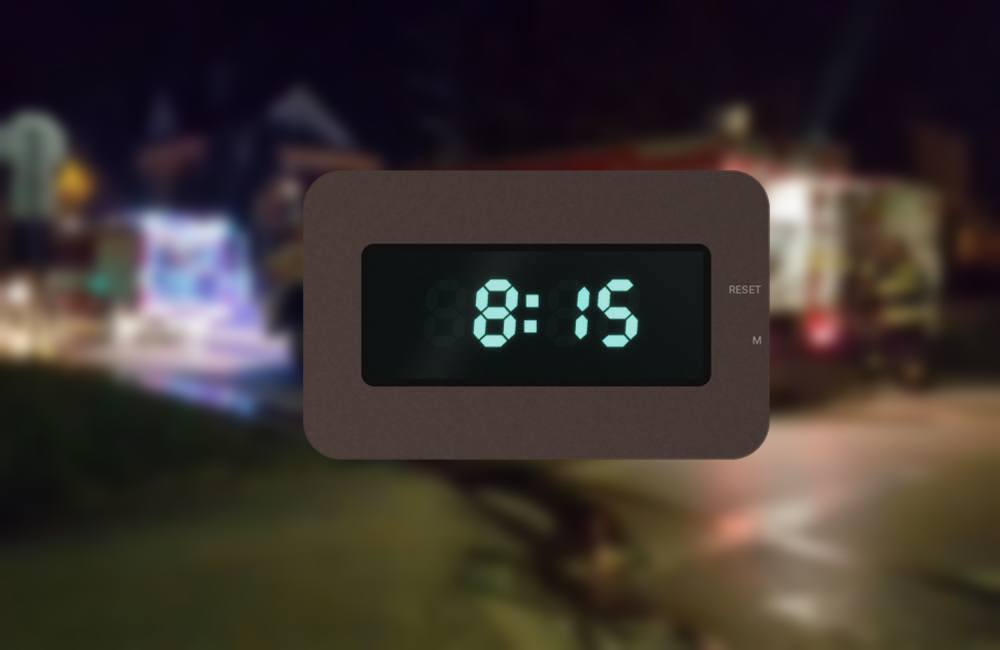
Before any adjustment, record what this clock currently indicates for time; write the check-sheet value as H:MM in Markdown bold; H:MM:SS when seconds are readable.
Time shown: **8:15**
